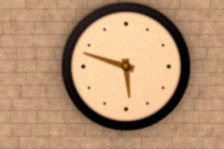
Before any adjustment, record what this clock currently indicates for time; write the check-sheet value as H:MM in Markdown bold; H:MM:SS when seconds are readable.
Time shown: **5:48**
